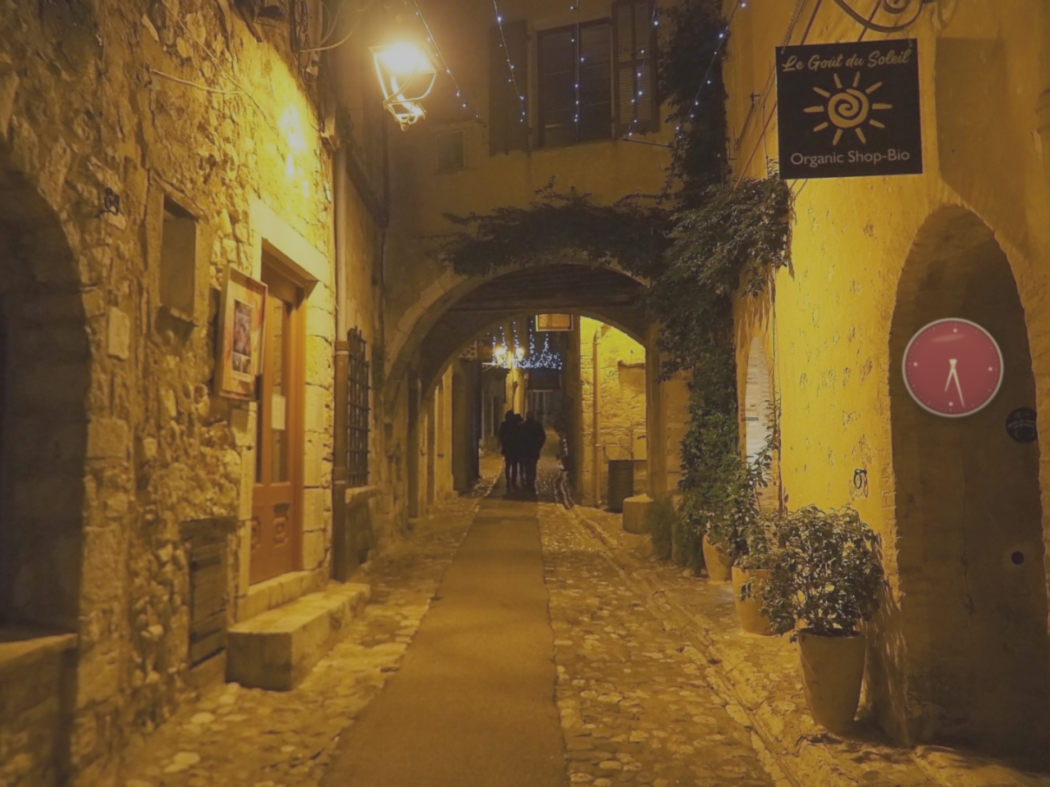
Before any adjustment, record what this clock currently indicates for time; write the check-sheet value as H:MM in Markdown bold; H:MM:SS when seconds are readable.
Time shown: **6:27**
